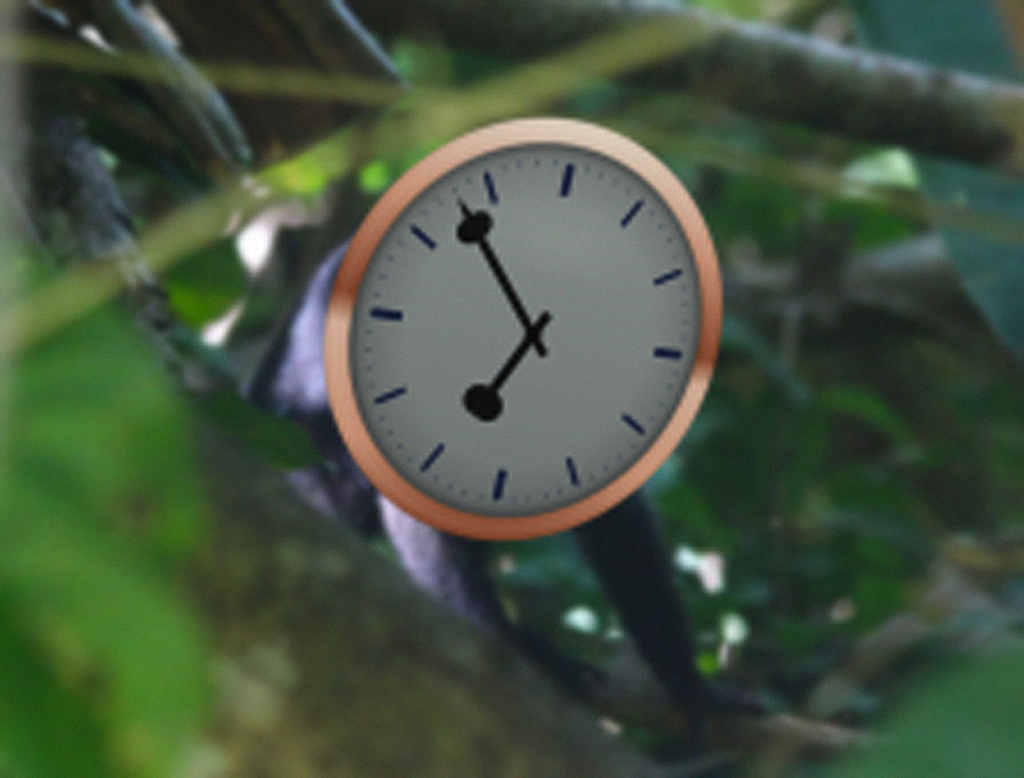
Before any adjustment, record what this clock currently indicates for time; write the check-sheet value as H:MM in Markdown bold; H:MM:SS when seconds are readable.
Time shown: **6:53**
